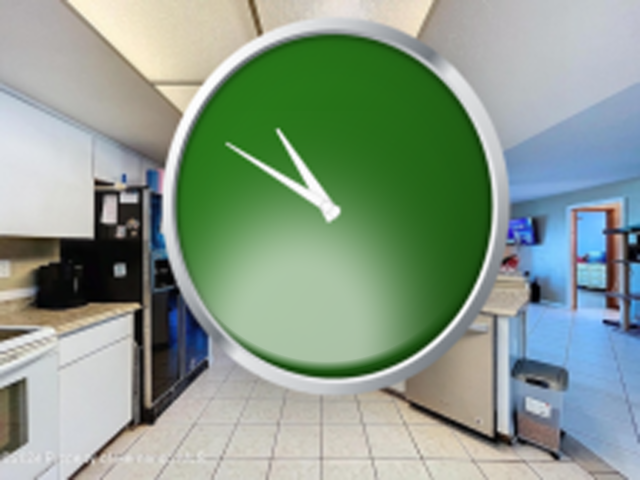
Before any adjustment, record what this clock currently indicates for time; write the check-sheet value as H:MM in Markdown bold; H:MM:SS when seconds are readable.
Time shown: **10:50**
